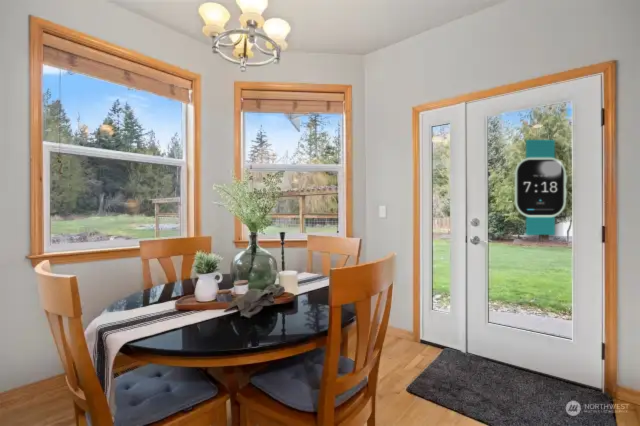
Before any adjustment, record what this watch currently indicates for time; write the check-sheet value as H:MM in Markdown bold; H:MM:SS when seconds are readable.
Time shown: **7:18**
